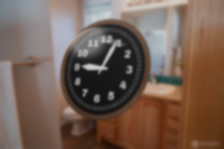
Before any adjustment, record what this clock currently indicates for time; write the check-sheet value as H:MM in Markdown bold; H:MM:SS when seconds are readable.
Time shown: **9:04**
